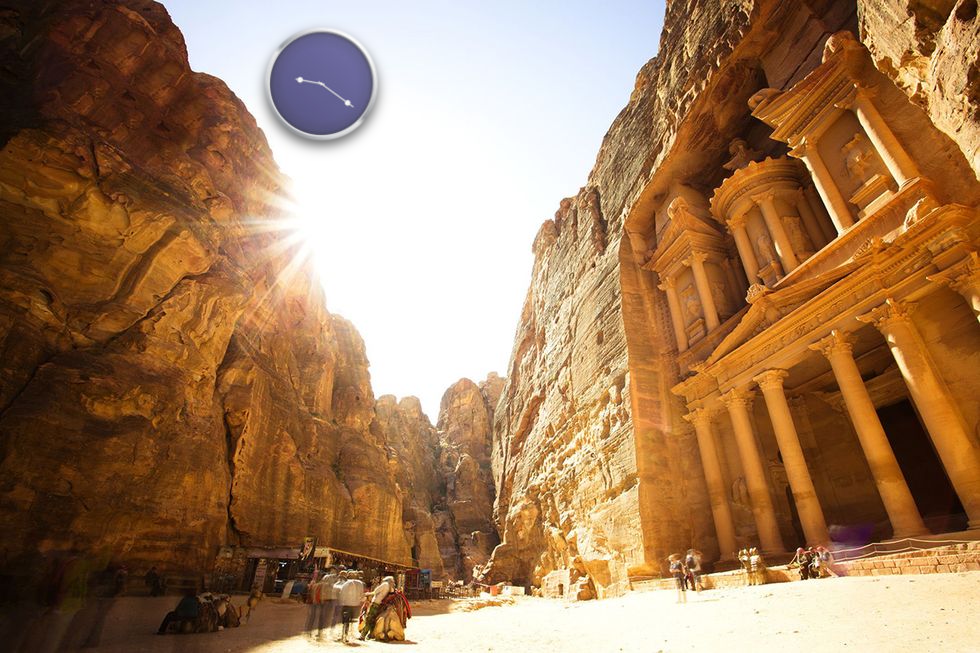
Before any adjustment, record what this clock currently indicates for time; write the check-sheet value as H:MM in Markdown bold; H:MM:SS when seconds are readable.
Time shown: **9:21**
